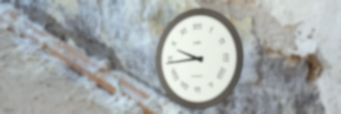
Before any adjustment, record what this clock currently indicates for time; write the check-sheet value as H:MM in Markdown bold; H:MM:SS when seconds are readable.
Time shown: **9:44**
